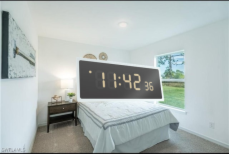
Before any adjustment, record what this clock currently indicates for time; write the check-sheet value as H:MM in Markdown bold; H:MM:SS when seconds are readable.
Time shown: **11:42:36**
